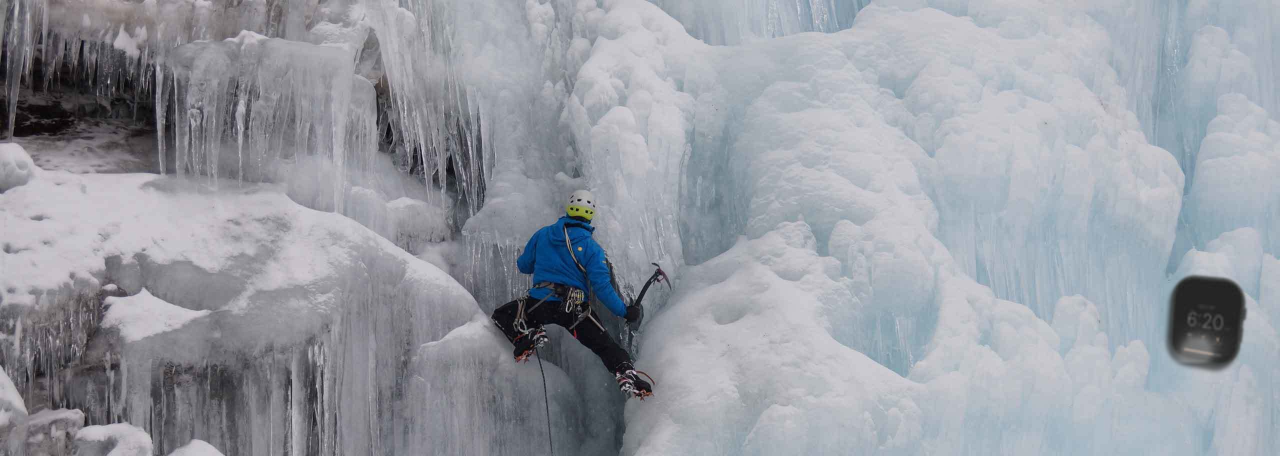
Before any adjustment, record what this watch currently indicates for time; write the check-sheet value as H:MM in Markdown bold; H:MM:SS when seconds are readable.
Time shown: **6:20**
